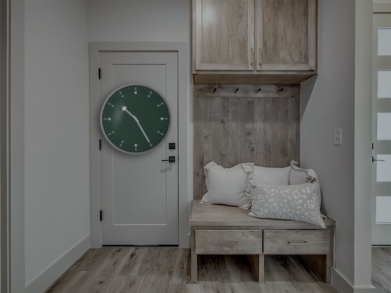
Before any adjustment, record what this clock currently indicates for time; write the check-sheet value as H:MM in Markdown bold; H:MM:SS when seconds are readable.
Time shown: **10:25**
